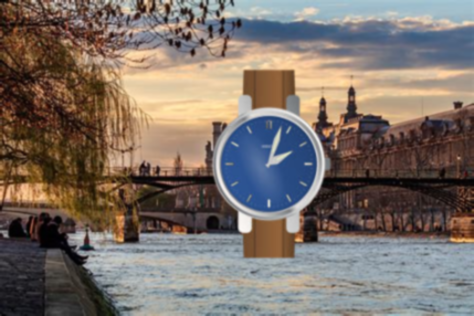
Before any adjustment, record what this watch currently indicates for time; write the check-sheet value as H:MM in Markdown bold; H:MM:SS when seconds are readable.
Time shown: **2:03**
